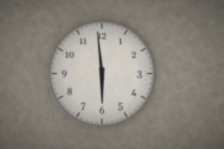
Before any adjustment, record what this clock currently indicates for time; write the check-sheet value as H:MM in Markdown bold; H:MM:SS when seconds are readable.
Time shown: **5:59**
